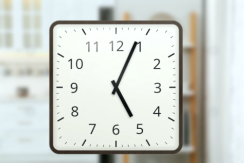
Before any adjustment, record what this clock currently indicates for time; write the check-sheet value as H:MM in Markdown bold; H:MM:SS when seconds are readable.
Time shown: **5:04**
